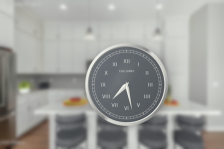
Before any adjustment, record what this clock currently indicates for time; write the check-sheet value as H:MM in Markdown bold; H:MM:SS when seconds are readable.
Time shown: **7:28**
